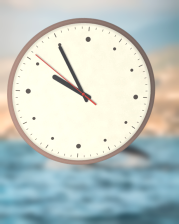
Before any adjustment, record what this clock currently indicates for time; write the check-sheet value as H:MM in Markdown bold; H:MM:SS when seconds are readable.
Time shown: **9:54:51**
